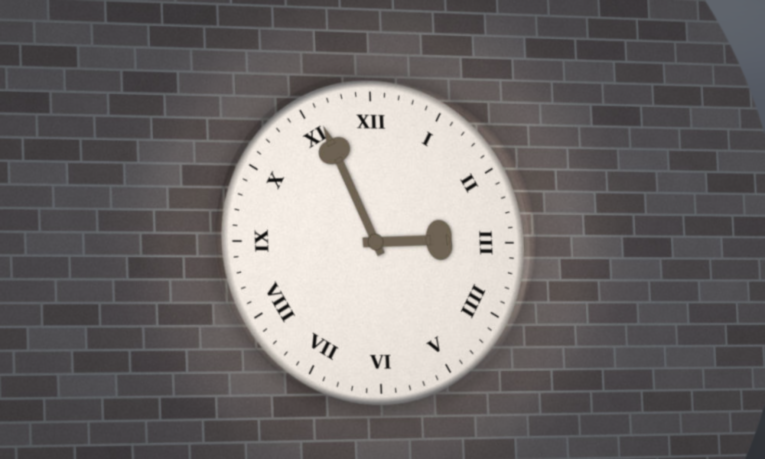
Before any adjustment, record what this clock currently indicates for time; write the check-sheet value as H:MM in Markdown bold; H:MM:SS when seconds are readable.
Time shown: **2:56**
